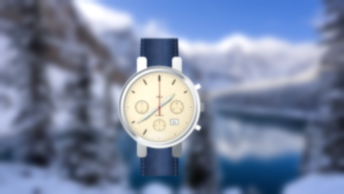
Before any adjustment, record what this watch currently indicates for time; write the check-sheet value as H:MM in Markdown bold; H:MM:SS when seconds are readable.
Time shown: **1:39**
